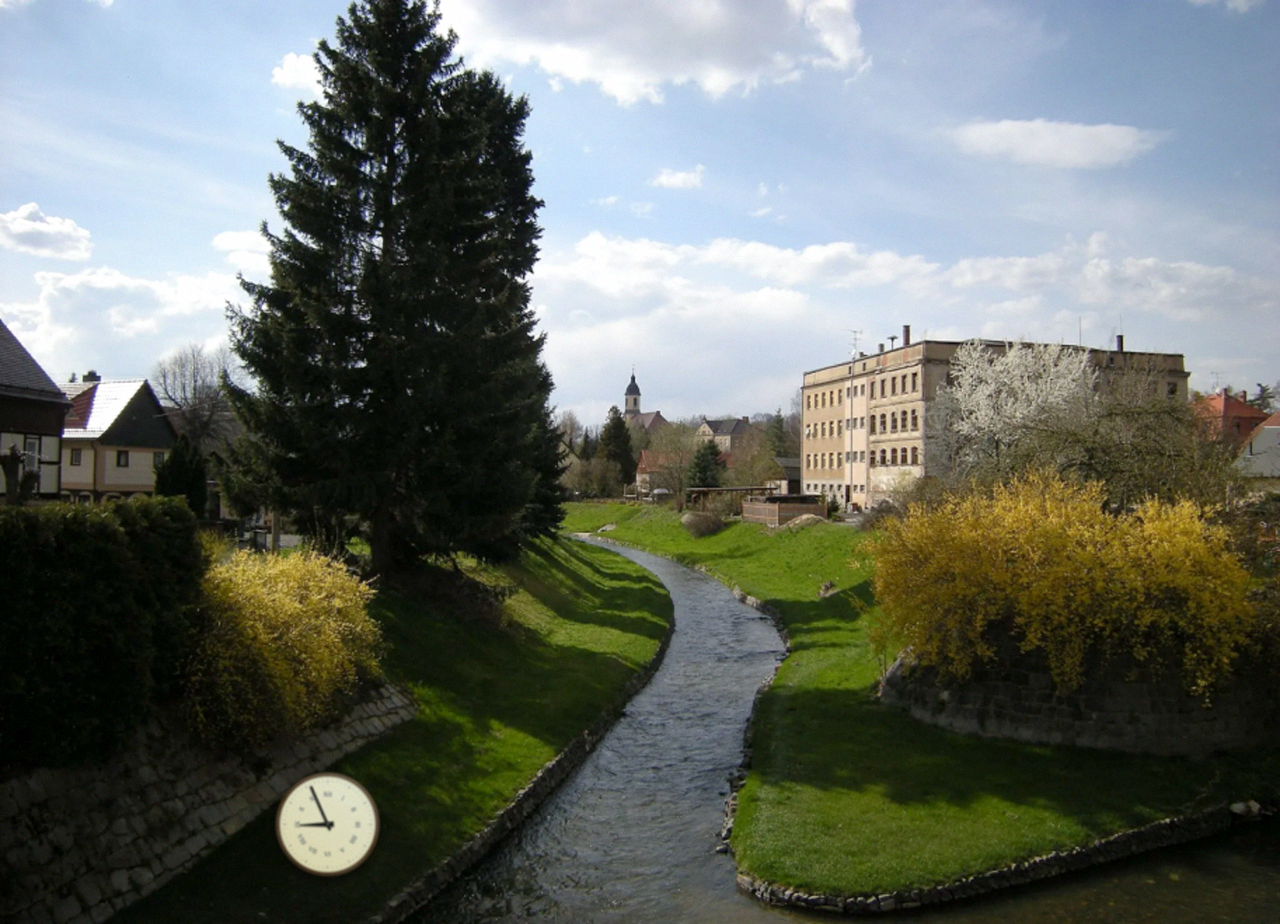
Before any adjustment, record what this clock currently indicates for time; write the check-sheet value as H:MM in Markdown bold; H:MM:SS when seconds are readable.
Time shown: **8:56**
